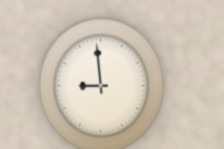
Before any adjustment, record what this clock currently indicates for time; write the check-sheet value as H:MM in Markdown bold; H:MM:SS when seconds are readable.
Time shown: **8:59**
